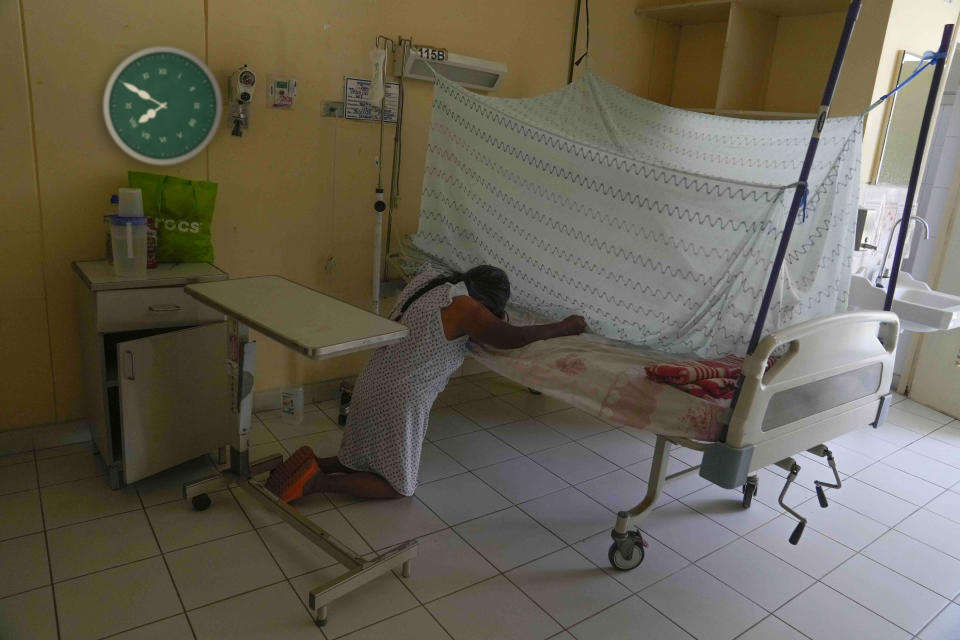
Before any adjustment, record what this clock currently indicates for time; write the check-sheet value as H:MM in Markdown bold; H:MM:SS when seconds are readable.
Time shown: **7:50**
